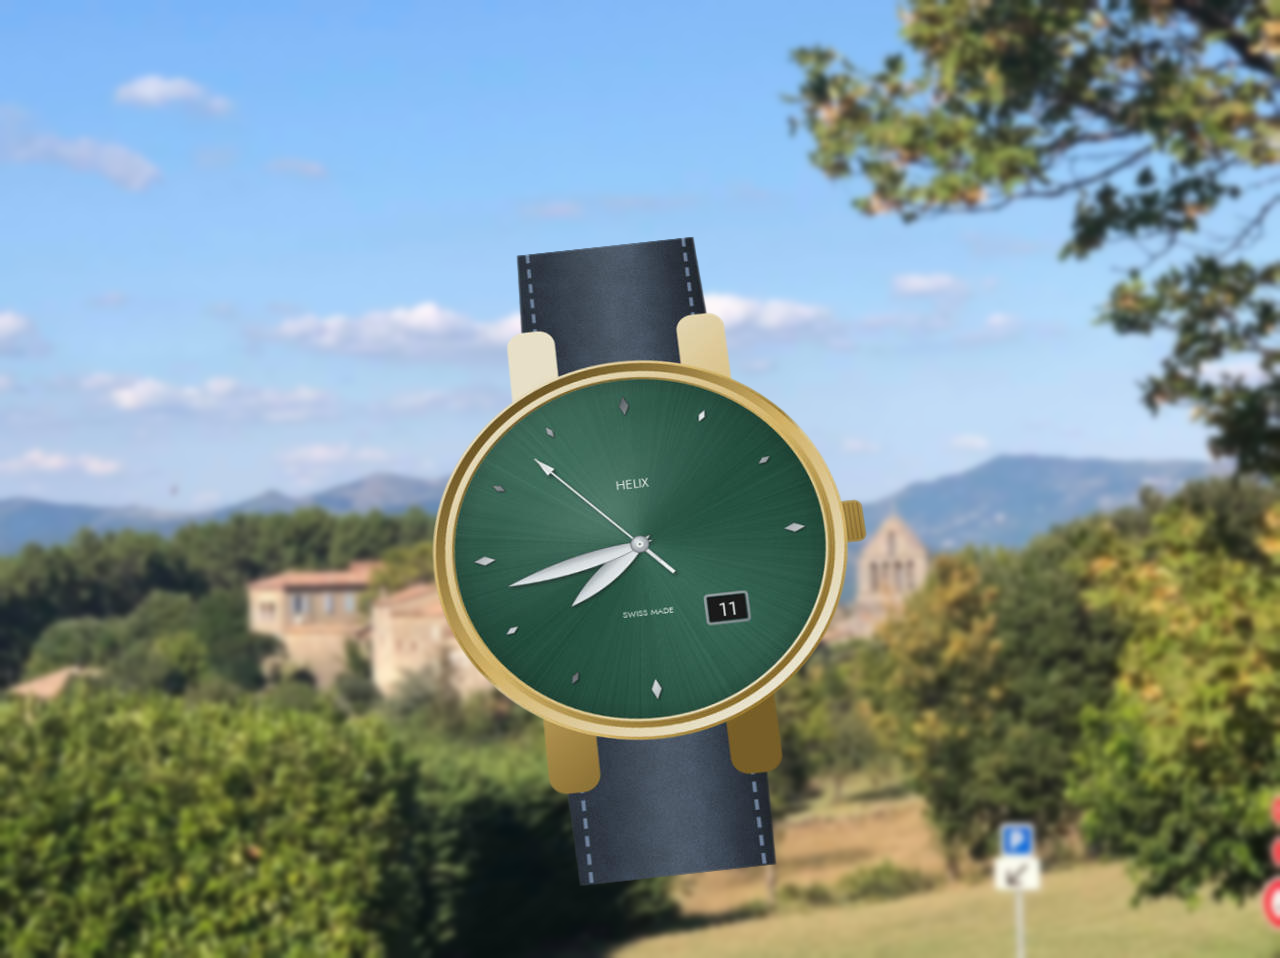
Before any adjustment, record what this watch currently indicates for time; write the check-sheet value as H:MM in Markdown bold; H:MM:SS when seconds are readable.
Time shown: **7:42:53**
